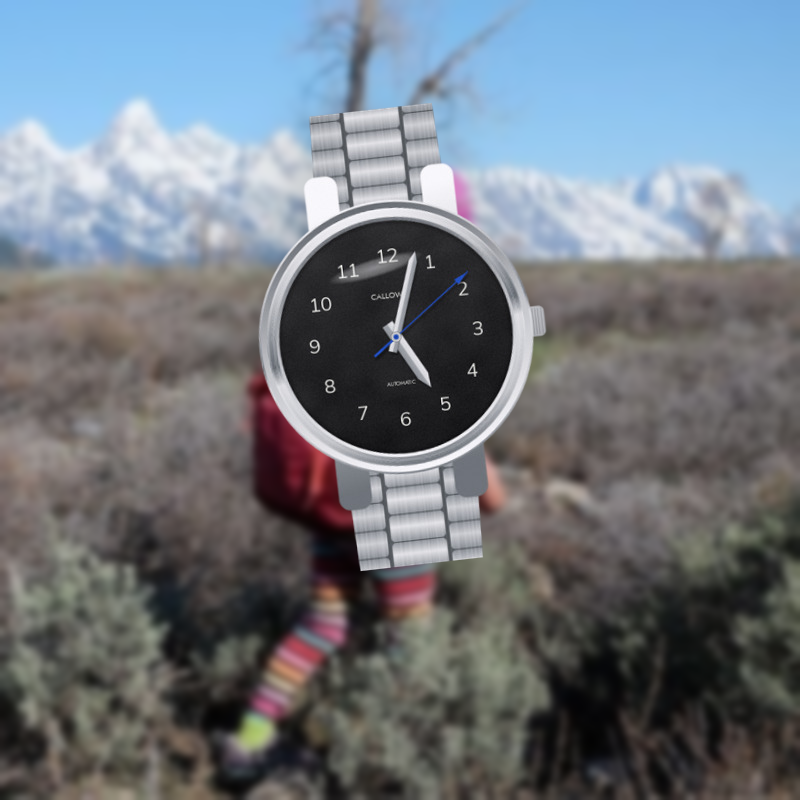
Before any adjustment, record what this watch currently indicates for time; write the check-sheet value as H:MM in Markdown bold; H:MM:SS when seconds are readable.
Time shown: **5:03:09**
